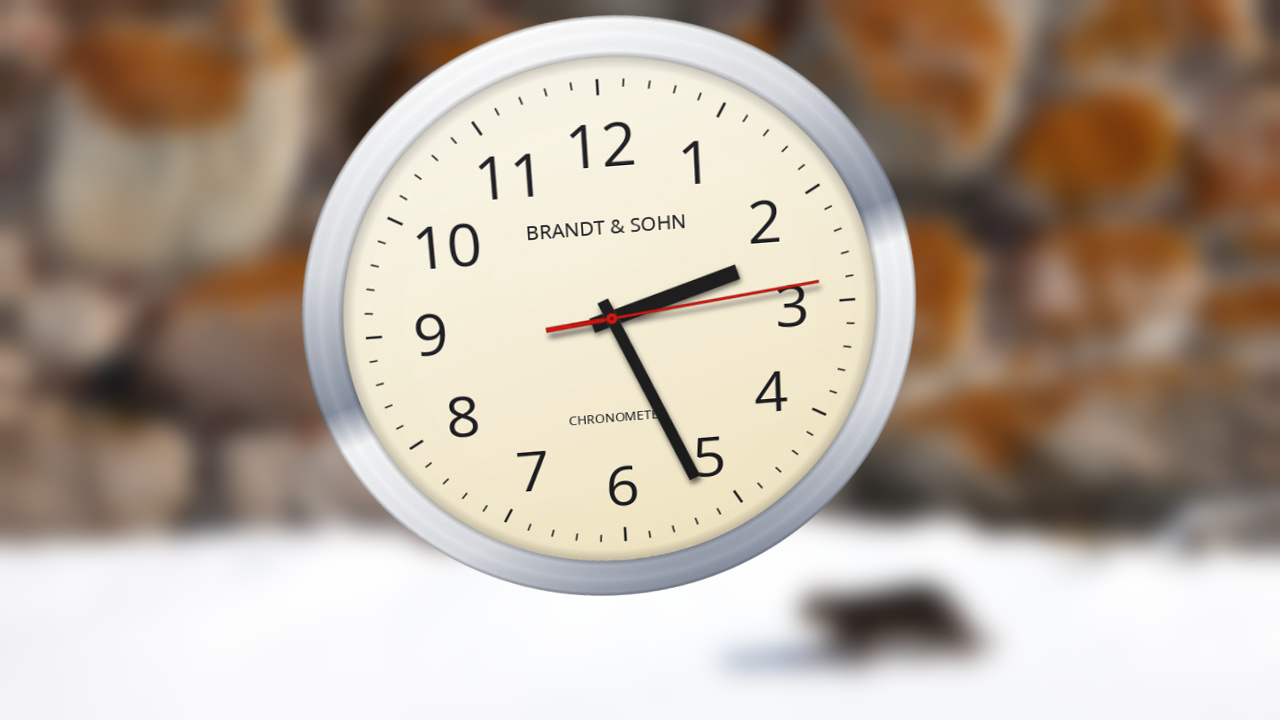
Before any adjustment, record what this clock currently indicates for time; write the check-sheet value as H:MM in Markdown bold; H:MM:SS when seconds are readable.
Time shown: **2:26:14**
